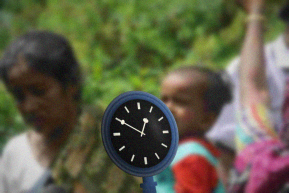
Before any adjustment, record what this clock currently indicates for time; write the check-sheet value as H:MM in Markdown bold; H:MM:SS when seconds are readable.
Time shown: **12:50**
